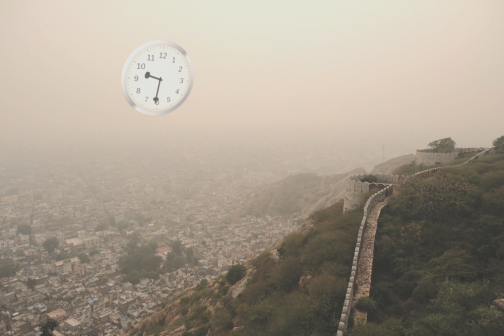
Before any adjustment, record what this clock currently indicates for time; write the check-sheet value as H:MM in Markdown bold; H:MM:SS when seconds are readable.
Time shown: **9:31**
